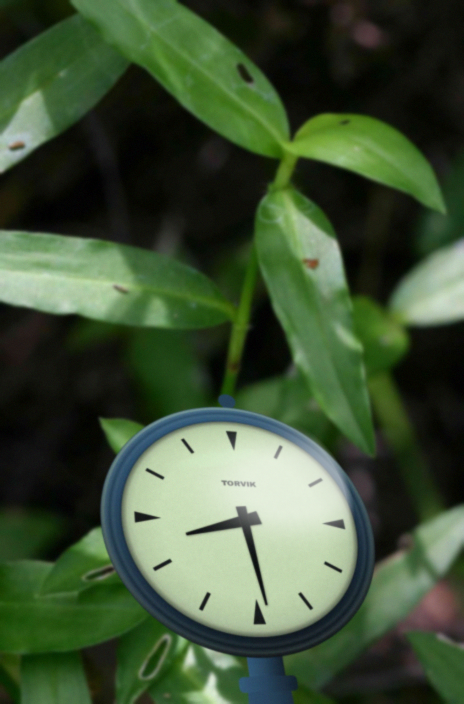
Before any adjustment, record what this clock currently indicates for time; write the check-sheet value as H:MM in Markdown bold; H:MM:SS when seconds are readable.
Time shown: **8:29**
